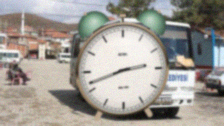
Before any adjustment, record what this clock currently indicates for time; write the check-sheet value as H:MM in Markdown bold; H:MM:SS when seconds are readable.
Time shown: **2:42**
